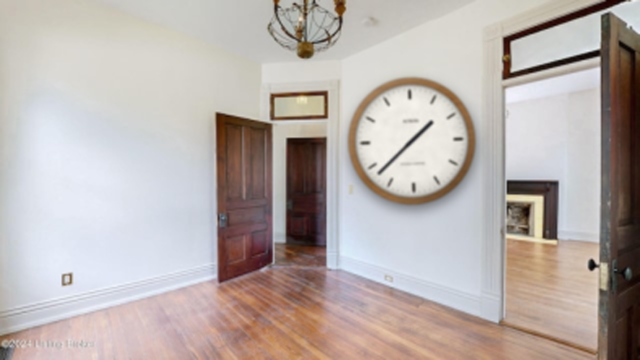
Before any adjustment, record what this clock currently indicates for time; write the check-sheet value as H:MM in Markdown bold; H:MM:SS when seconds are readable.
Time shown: **1:38**
